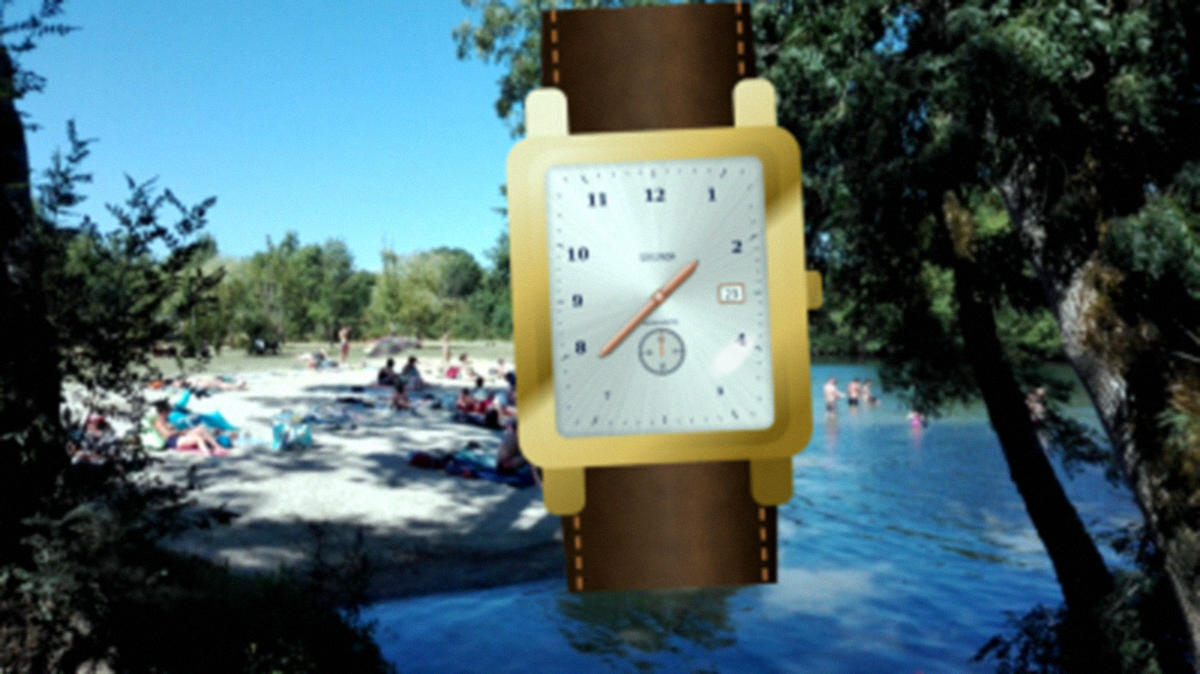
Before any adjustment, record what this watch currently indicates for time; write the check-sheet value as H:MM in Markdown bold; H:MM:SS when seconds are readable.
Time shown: **1:38**
